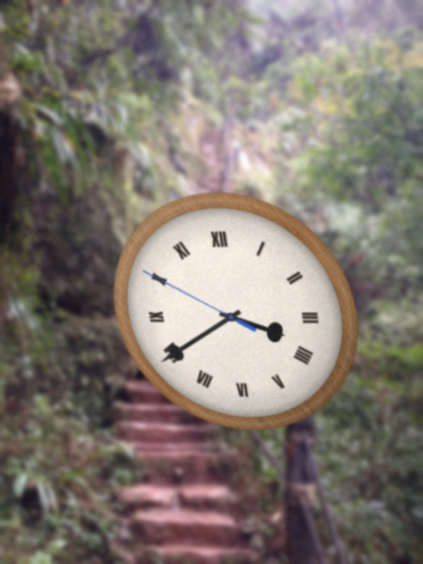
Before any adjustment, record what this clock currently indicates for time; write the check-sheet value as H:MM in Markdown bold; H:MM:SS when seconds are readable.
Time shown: **3:39:50**
